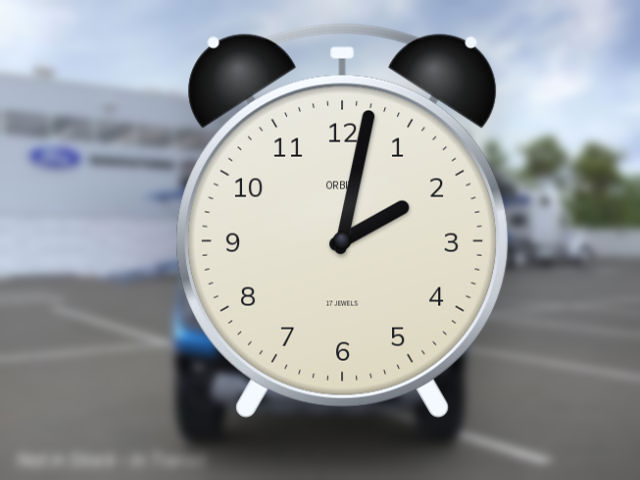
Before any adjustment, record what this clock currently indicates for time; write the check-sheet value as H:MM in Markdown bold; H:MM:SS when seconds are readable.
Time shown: **2:02**
